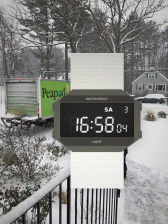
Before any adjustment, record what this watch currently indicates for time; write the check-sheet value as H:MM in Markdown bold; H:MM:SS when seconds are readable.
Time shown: **16:58:04**
